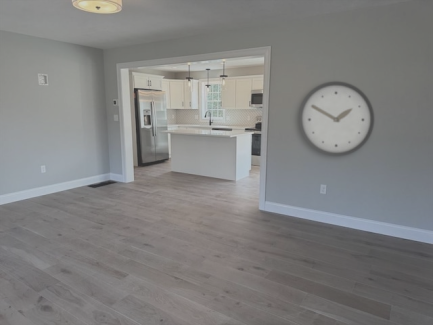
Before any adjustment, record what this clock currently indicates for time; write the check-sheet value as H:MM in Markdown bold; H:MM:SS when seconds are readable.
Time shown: **1:50**
